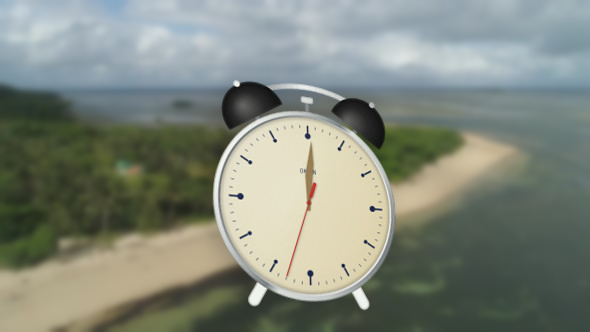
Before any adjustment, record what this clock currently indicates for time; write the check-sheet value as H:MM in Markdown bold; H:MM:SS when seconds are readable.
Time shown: **12:00:33**
